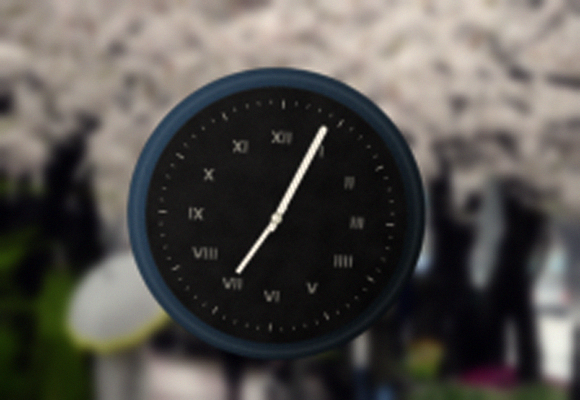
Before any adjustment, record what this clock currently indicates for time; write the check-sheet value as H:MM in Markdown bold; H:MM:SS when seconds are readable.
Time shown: **7:04**
